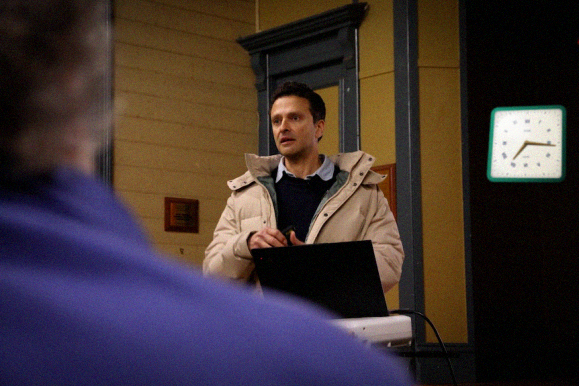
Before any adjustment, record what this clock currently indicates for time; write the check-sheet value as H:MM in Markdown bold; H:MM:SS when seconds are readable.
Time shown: **7:16**
